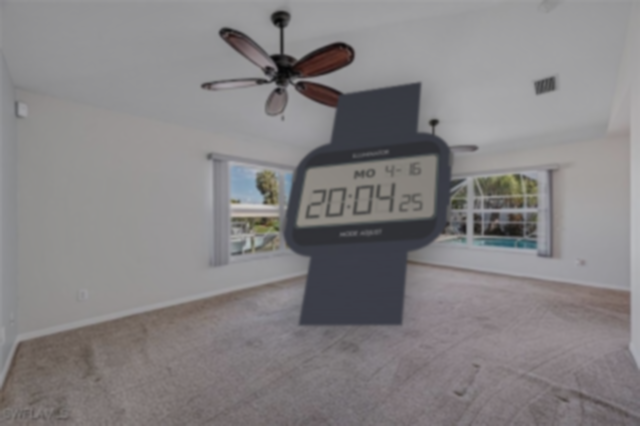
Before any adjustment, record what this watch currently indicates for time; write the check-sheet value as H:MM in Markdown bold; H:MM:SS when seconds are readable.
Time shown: **20:04:25**
